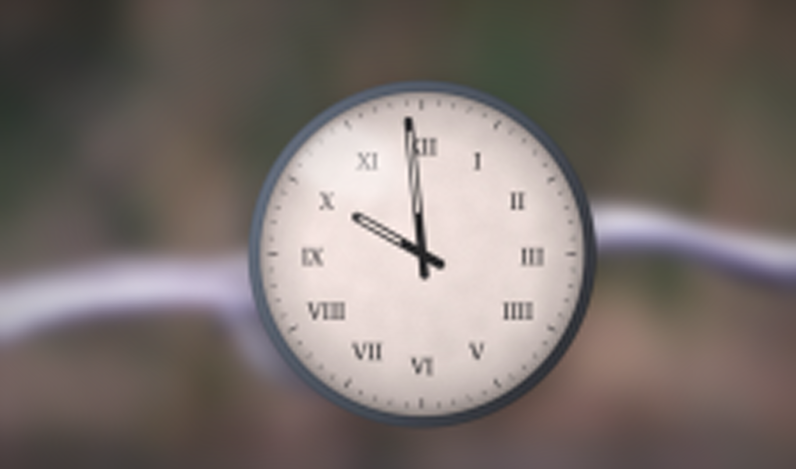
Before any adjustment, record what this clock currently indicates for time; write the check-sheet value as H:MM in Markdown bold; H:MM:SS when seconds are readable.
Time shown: **9:59**
